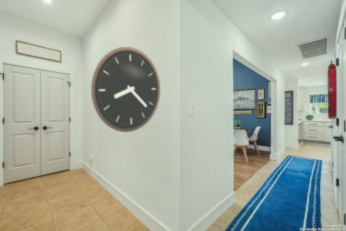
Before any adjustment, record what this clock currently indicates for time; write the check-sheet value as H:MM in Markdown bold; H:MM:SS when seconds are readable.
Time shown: **8:22**
